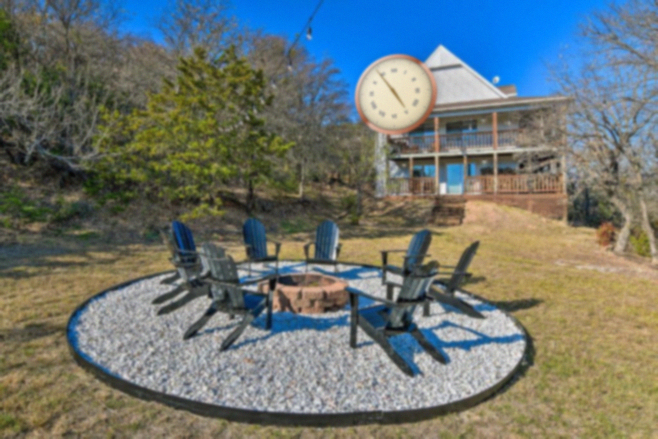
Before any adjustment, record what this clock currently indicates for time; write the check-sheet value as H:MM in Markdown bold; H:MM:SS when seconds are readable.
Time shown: **4:54**
